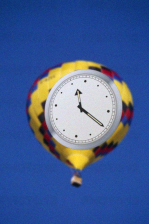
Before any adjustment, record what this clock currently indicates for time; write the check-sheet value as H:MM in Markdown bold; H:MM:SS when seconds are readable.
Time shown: **11:20**
